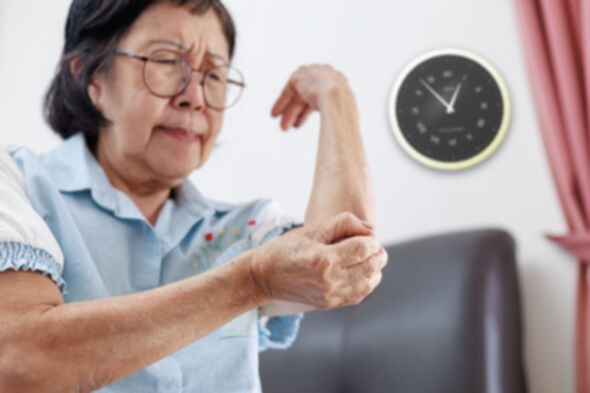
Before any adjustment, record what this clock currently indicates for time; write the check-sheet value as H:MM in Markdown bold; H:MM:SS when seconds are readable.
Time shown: **12:53**
